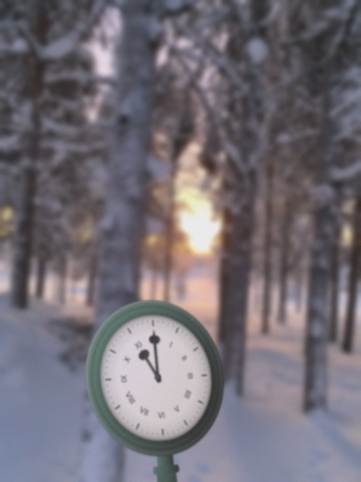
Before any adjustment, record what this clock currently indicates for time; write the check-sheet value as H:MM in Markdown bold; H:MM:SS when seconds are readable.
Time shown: **11:00**
